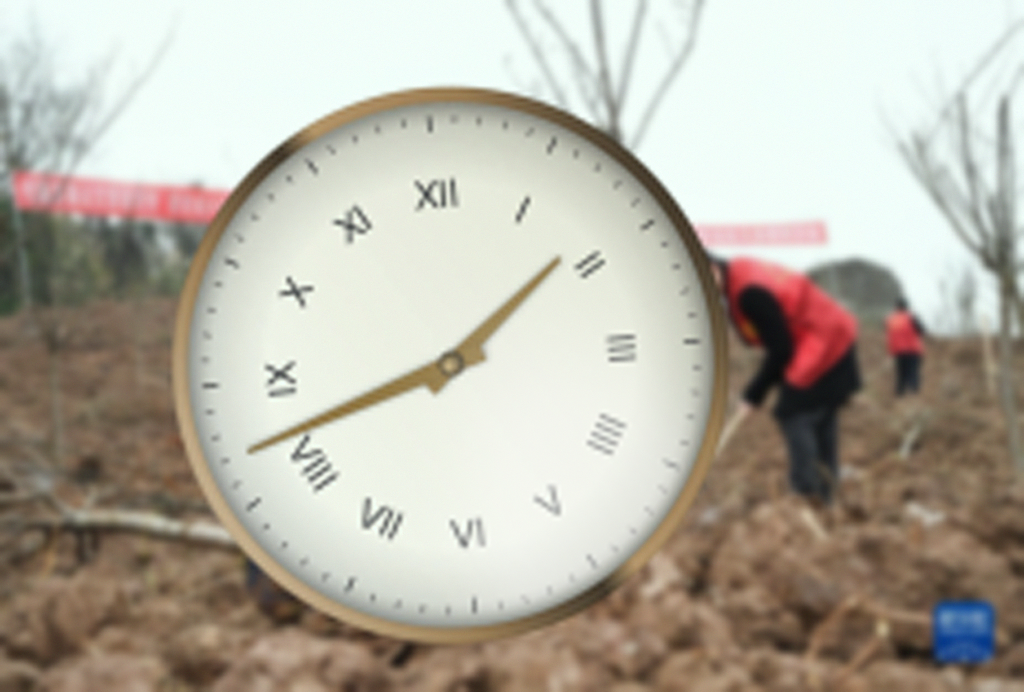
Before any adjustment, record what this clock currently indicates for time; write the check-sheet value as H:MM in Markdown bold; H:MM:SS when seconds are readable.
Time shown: **1:42**
